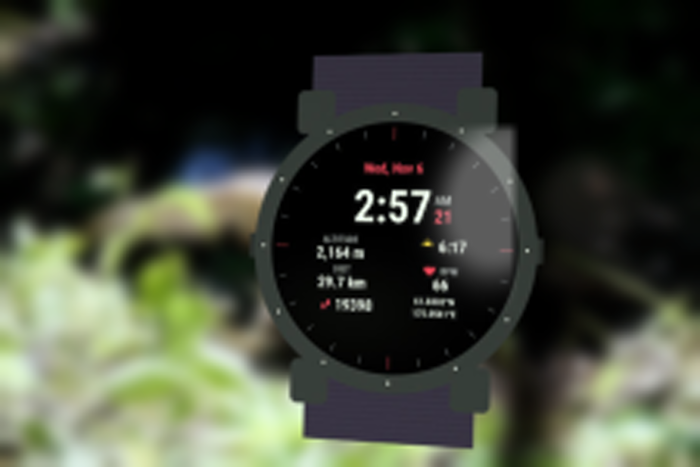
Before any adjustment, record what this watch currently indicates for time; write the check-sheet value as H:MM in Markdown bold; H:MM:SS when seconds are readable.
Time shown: **2:57**
